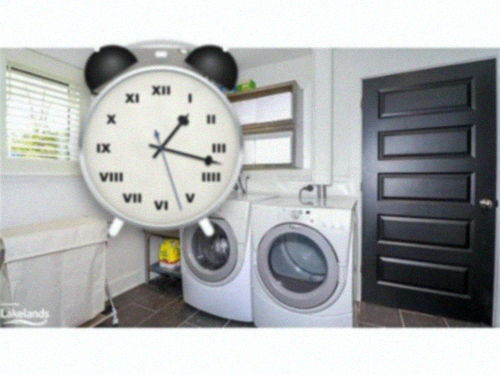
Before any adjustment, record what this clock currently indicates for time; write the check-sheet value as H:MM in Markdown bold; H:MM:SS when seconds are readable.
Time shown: **1:17:27**
